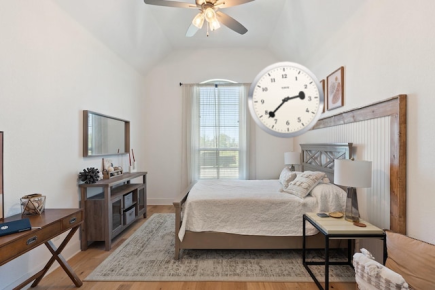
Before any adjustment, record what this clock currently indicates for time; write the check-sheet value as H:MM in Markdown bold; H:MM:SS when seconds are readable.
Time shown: **2:38**
